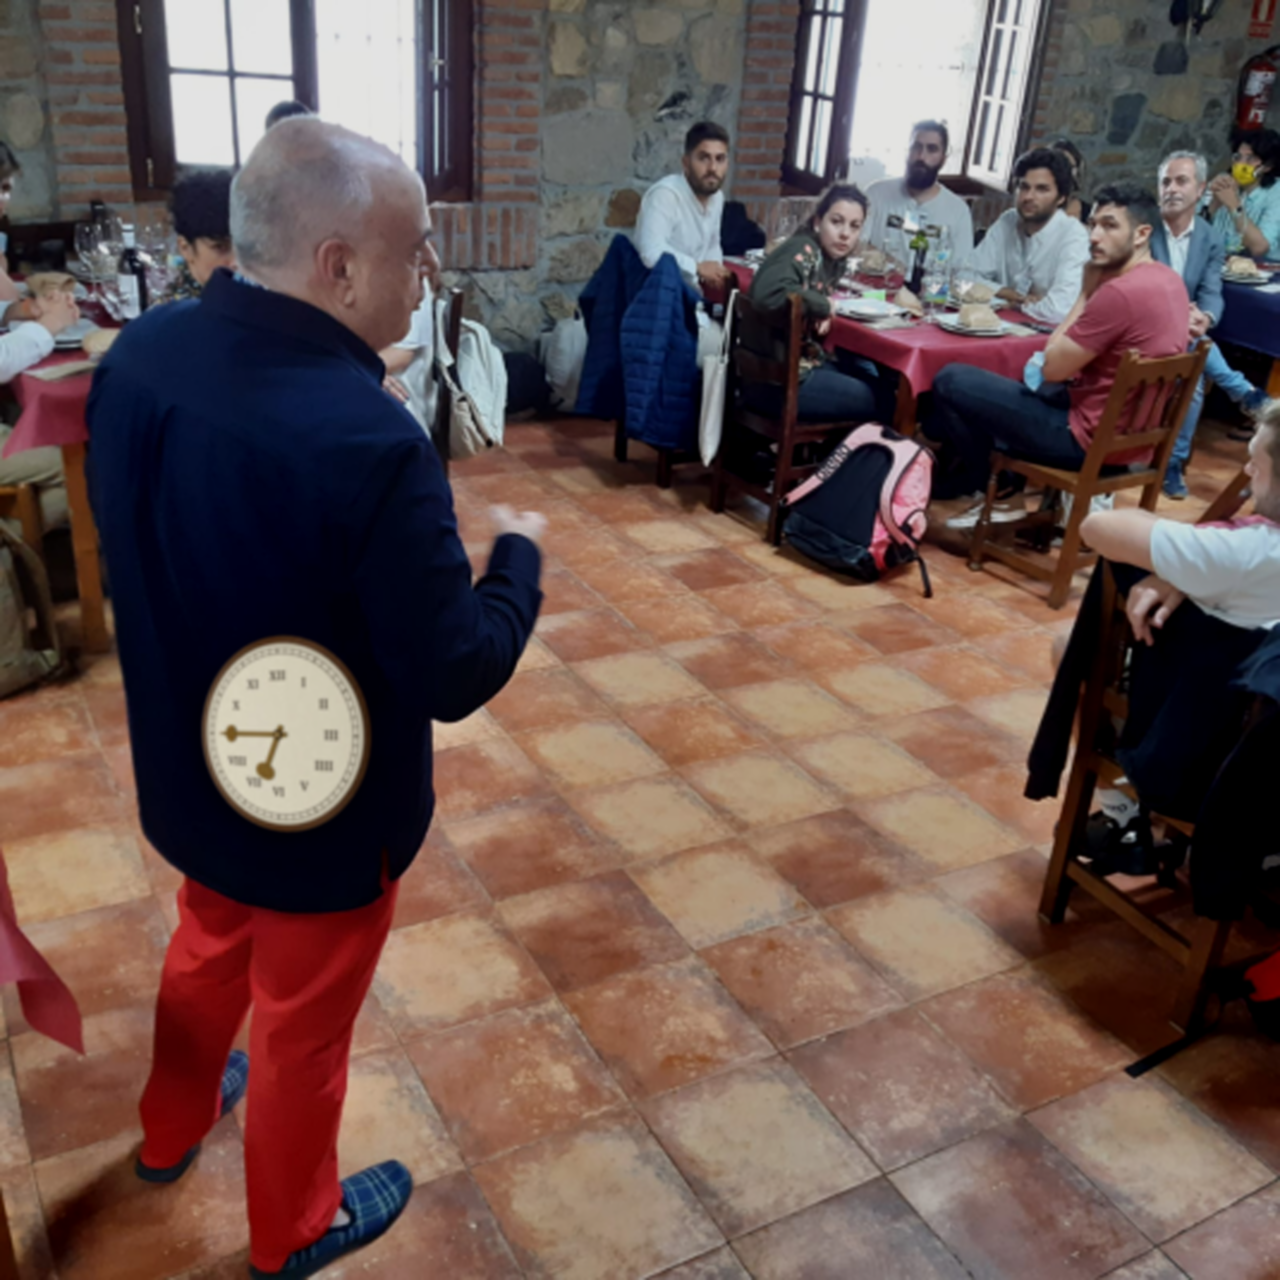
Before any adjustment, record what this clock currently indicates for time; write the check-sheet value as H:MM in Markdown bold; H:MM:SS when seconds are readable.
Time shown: **6:45**
